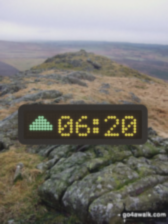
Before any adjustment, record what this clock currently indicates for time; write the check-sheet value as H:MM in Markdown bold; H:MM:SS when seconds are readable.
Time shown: **6:20**
